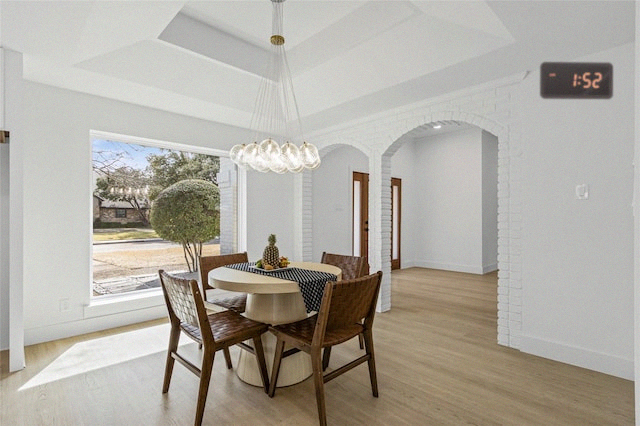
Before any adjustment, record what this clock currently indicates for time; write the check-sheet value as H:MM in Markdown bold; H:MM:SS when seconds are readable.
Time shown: **1:52**
